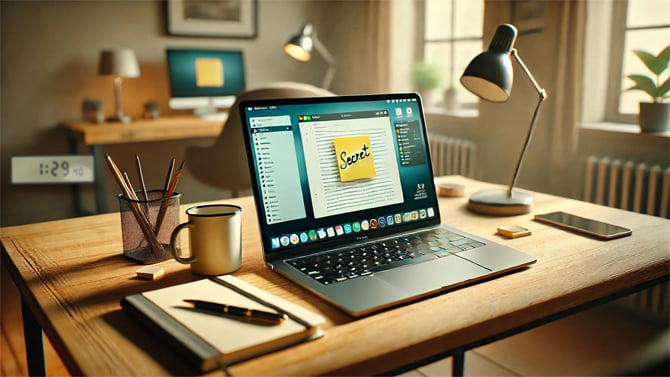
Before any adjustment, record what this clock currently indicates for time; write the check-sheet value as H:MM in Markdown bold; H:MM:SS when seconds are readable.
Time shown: **1:29**
